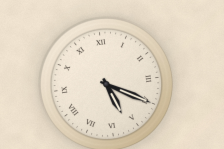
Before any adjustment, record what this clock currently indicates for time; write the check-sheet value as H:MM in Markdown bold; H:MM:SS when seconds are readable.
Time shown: **5:20**
